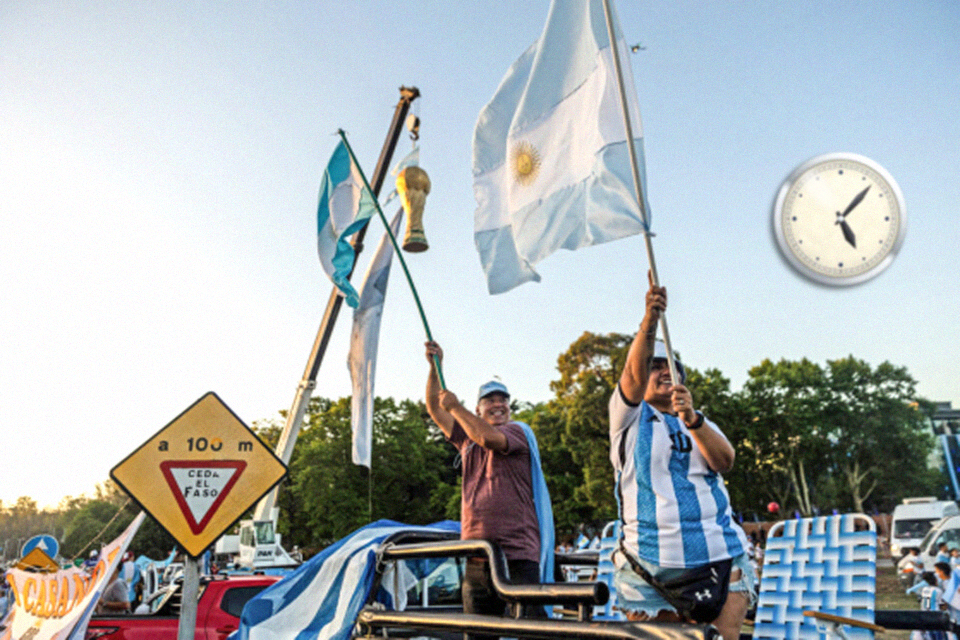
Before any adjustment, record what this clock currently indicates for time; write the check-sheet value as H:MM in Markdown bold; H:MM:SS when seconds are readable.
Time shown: **5:07**
